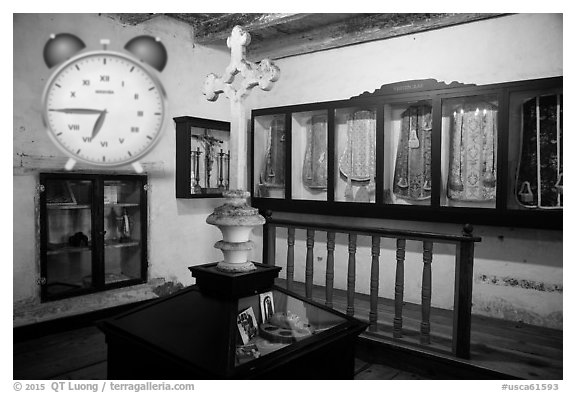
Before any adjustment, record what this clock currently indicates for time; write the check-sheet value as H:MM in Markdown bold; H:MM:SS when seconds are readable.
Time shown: **6:45**
